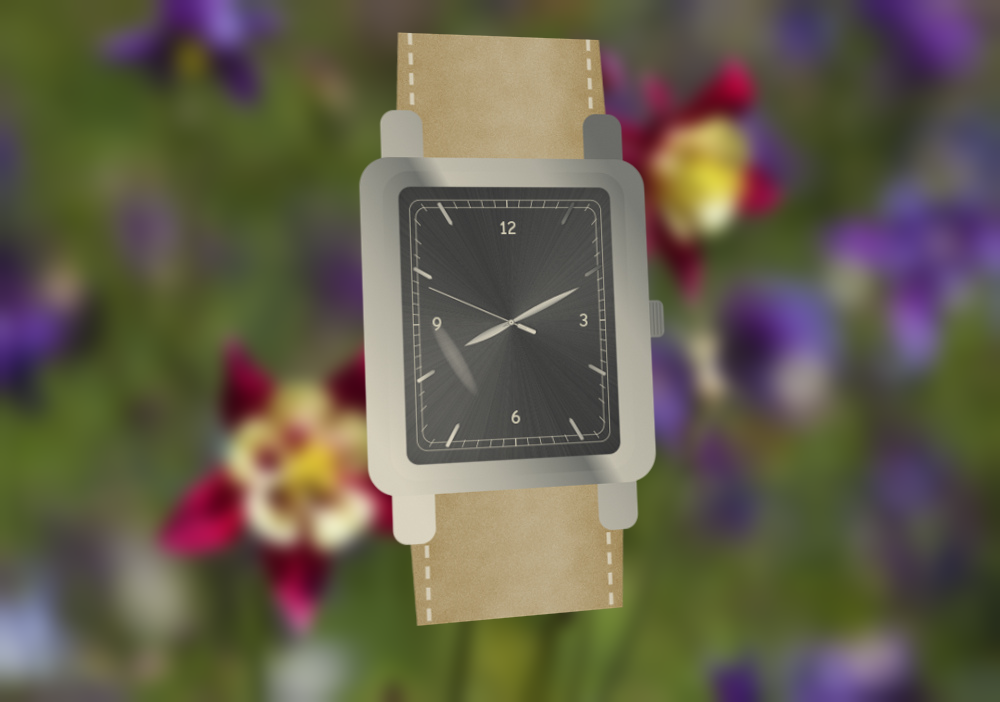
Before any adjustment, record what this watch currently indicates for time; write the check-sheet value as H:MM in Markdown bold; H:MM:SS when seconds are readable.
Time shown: **8:10:49**
